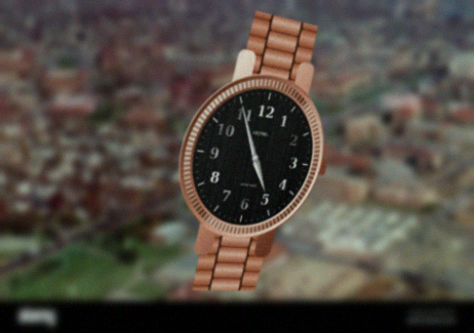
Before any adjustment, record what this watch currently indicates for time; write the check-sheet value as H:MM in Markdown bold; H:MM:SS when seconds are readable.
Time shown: **4:55**
